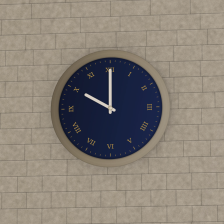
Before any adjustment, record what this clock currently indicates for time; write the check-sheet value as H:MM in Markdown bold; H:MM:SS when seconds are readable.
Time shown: **10:00**
